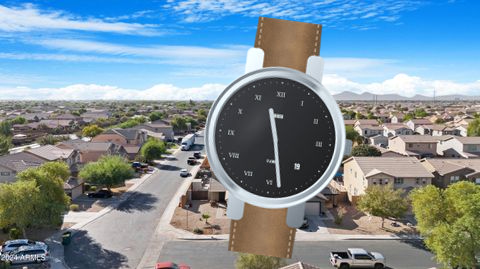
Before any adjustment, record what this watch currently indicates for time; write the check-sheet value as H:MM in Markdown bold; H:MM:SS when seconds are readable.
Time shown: **11:28**
